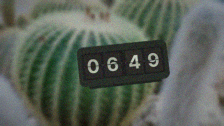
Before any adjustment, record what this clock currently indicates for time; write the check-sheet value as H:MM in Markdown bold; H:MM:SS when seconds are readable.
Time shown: **6:49**
